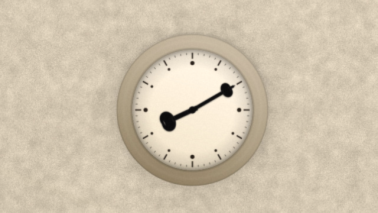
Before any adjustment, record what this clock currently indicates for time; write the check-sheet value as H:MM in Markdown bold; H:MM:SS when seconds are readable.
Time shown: **8:10**
